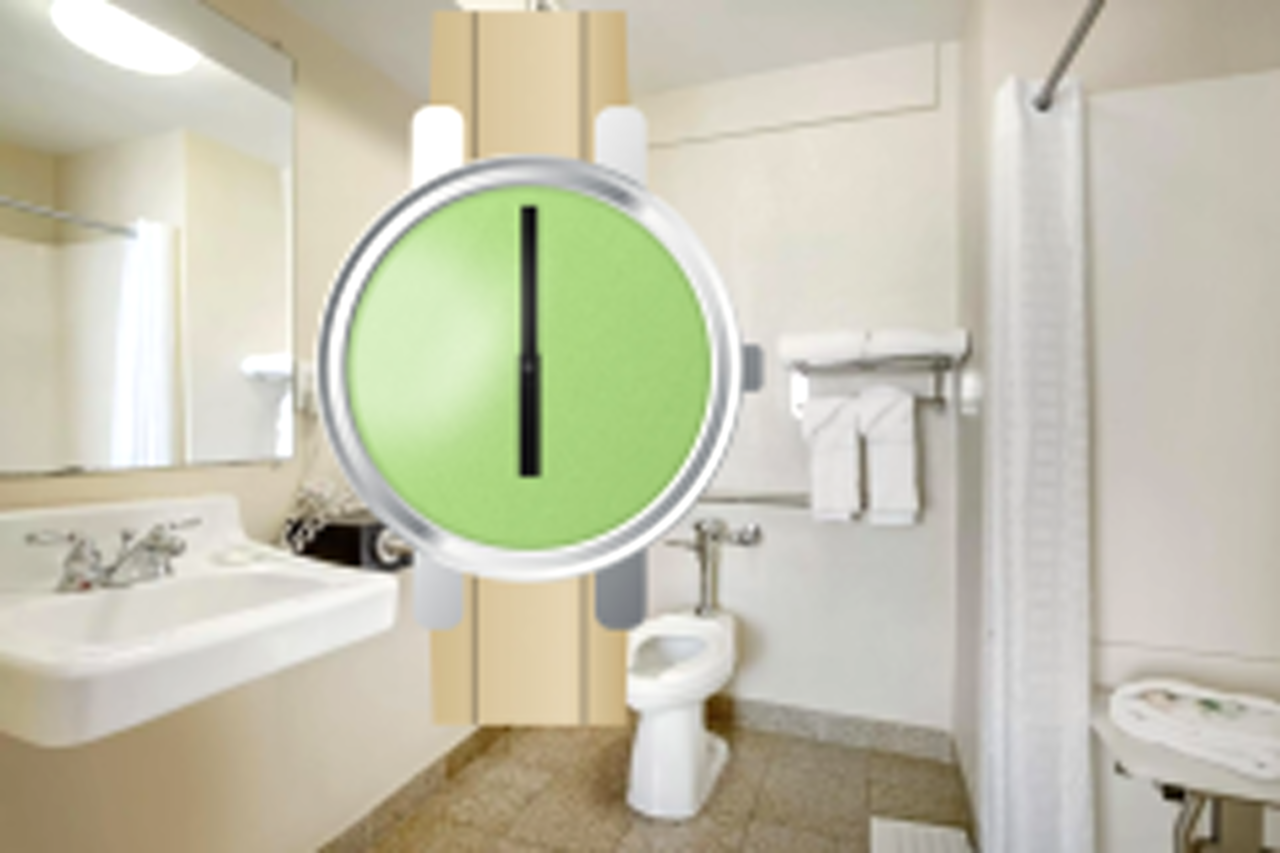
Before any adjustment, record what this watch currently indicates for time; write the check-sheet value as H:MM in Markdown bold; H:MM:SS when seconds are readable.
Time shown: **6:00**
